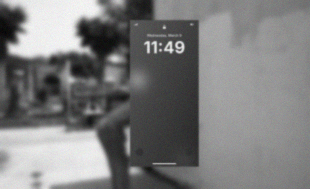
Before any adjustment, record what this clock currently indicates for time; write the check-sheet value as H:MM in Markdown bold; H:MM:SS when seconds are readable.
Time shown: **11:49**
